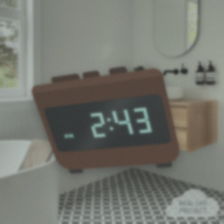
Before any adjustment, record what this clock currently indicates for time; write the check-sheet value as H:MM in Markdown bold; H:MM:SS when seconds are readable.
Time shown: **2:43**
